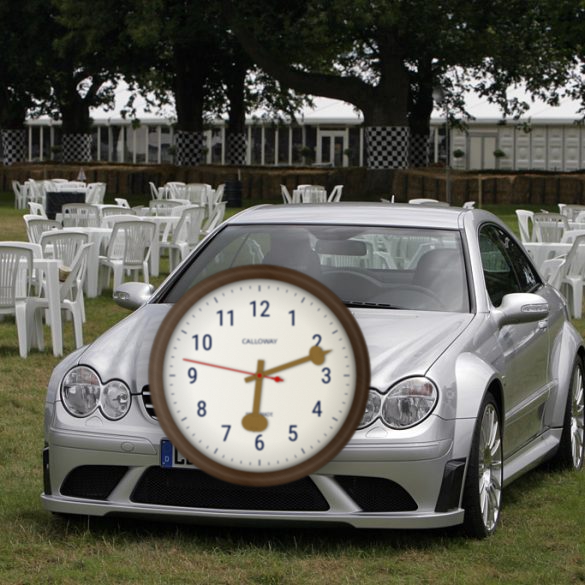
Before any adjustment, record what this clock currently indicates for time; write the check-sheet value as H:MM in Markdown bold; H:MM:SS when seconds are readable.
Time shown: **6:11:47**
